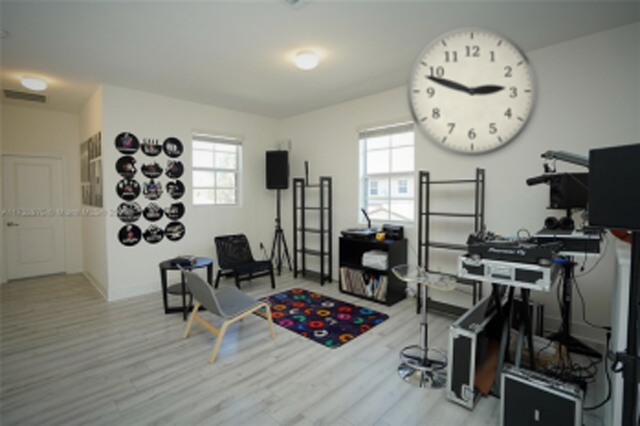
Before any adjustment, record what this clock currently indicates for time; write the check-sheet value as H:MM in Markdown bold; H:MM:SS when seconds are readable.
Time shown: **2:48**
